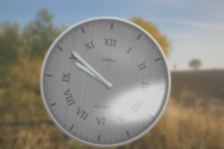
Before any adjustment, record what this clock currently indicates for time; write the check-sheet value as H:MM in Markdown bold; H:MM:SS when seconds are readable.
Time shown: **9:51**
